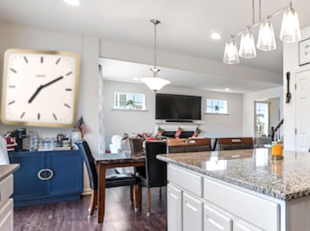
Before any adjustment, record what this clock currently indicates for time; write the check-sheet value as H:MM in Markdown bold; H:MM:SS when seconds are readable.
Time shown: **7:10**
